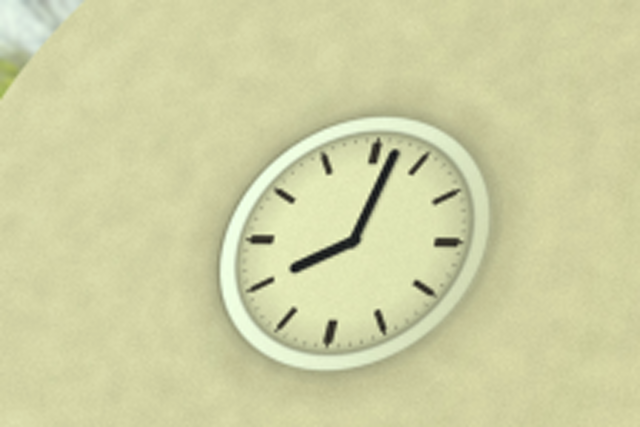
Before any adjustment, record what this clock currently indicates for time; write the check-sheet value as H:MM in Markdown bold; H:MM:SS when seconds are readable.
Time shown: **8:02**
